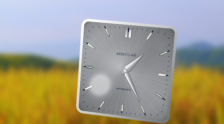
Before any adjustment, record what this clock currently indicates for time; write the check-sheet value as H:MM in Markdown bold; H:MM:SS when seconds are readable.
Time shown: **1:25**
